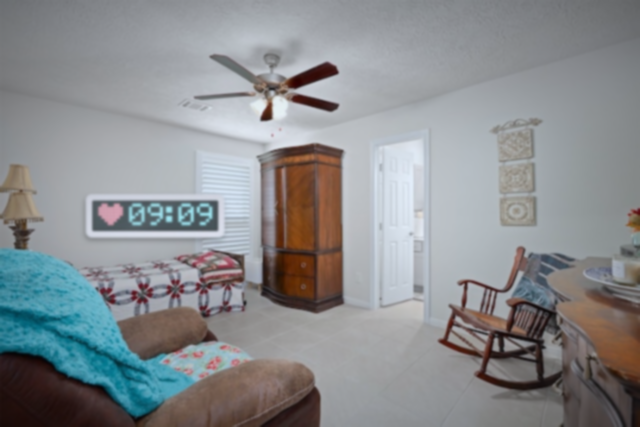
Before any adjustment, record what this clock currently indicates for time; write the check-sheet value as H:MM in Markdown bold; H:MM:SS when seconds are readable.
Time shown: **9:09**
